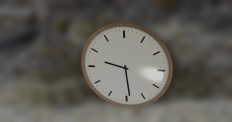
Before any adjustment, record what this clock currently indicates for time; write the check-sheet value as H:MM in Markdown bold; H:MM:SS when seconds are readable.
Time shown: **9:29**
